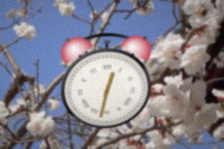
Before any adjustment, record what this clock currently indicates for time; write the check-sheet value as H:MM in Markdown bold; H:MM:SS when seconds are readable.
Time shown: **12:32**
